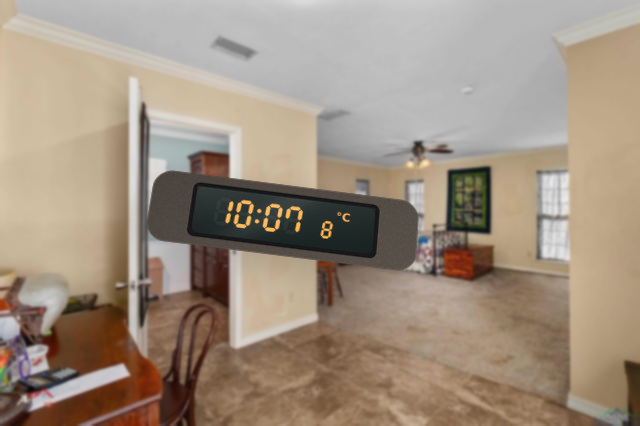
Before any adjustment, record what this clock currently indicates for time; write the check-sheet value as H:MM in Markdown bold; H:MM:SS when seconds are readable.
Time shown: **10:07**
